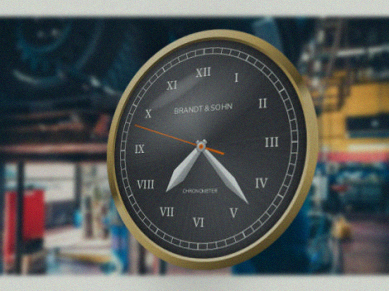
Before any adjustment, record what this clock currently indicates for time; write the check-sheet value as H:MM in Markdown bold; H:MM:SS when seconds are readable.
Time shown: **7:22:48**
